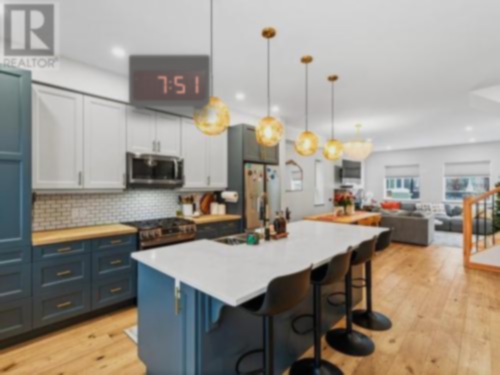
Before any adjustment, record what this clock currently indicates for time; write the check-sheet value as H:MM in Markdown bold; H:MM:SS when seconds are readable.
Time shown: **7:51**
